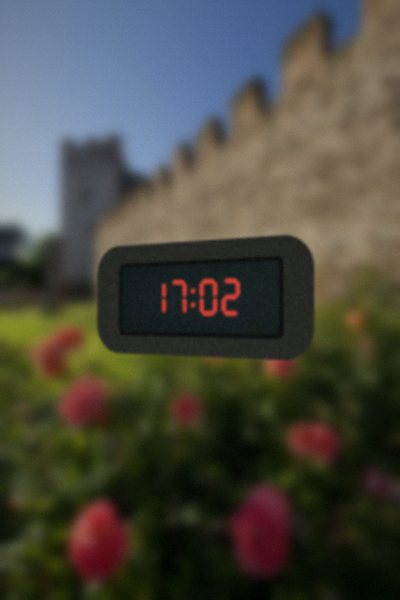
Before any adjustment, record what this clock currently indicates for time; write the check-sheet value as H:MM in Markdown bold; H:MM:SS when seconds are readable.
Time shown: **17:02**
